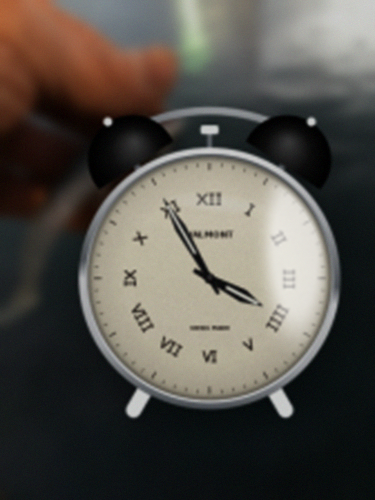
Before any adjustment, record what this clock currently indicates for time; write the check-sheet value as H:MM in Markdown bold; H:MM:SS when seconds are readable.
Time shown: **3:55**
